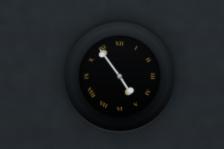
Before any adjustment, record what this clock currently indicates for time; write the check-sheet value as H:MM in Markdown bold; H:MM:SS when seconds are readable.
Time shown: **4:54**
